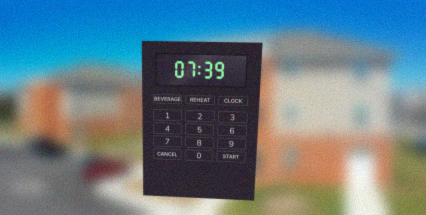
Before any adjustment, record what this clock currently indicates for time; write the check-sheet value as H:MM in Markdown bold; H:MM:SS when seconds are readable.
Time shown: **7:39**
